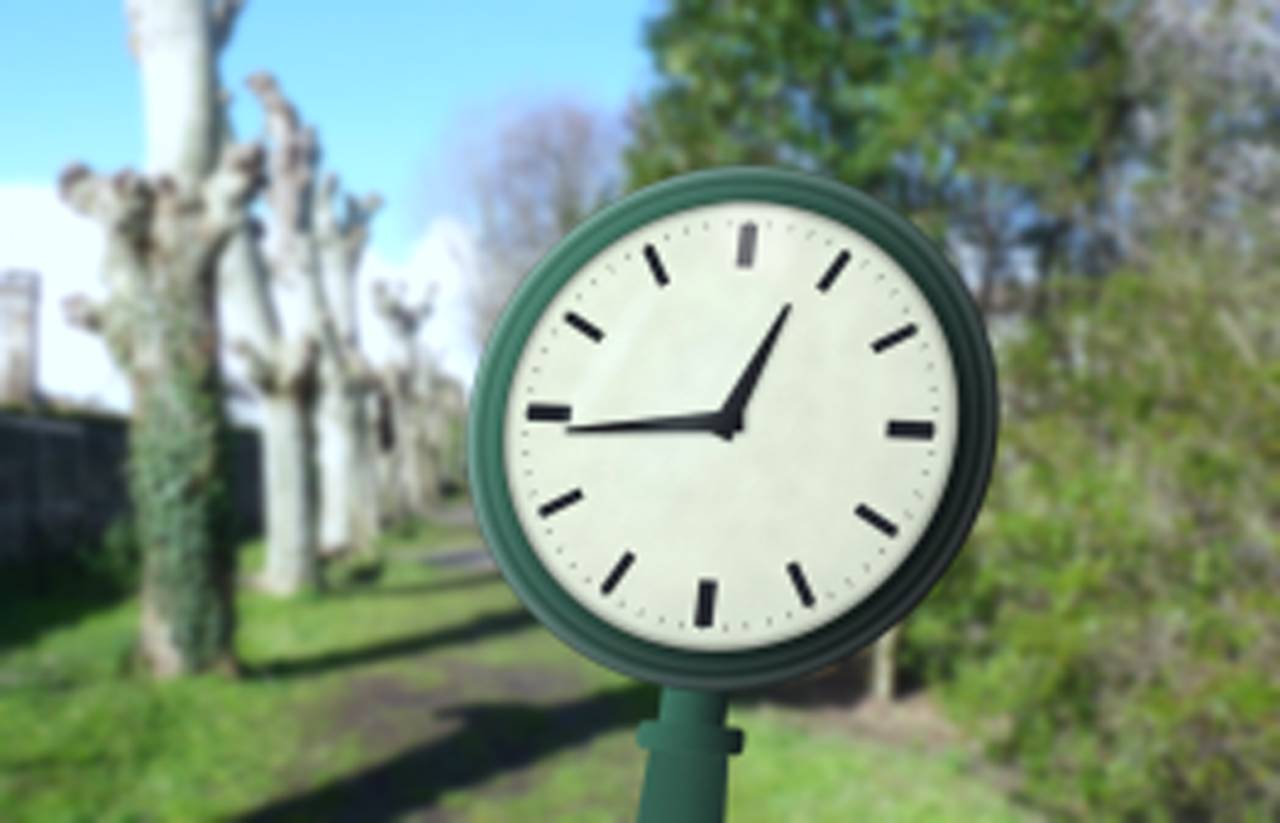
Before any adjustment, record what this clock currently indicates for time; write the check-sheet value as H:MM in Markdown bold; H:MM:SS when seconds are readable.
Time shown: **12:44**
